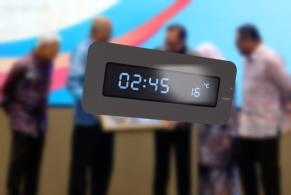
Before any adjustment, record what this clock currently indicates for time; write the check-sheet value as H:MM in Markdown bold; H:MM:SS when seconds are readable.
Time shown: **2:45**
